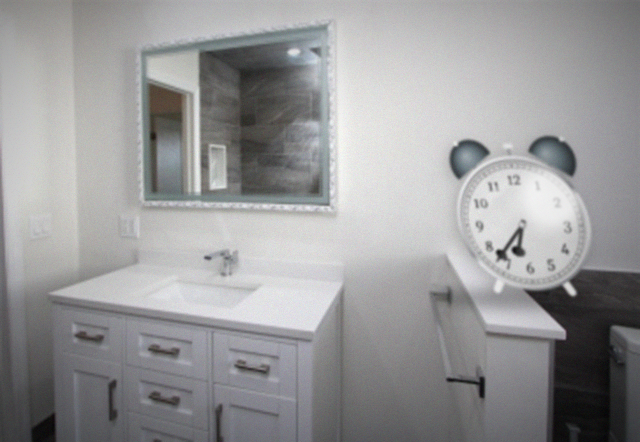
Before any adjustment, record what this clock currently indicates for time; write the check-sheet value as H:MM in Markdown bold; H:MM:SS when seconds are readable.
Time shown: **6:37**
